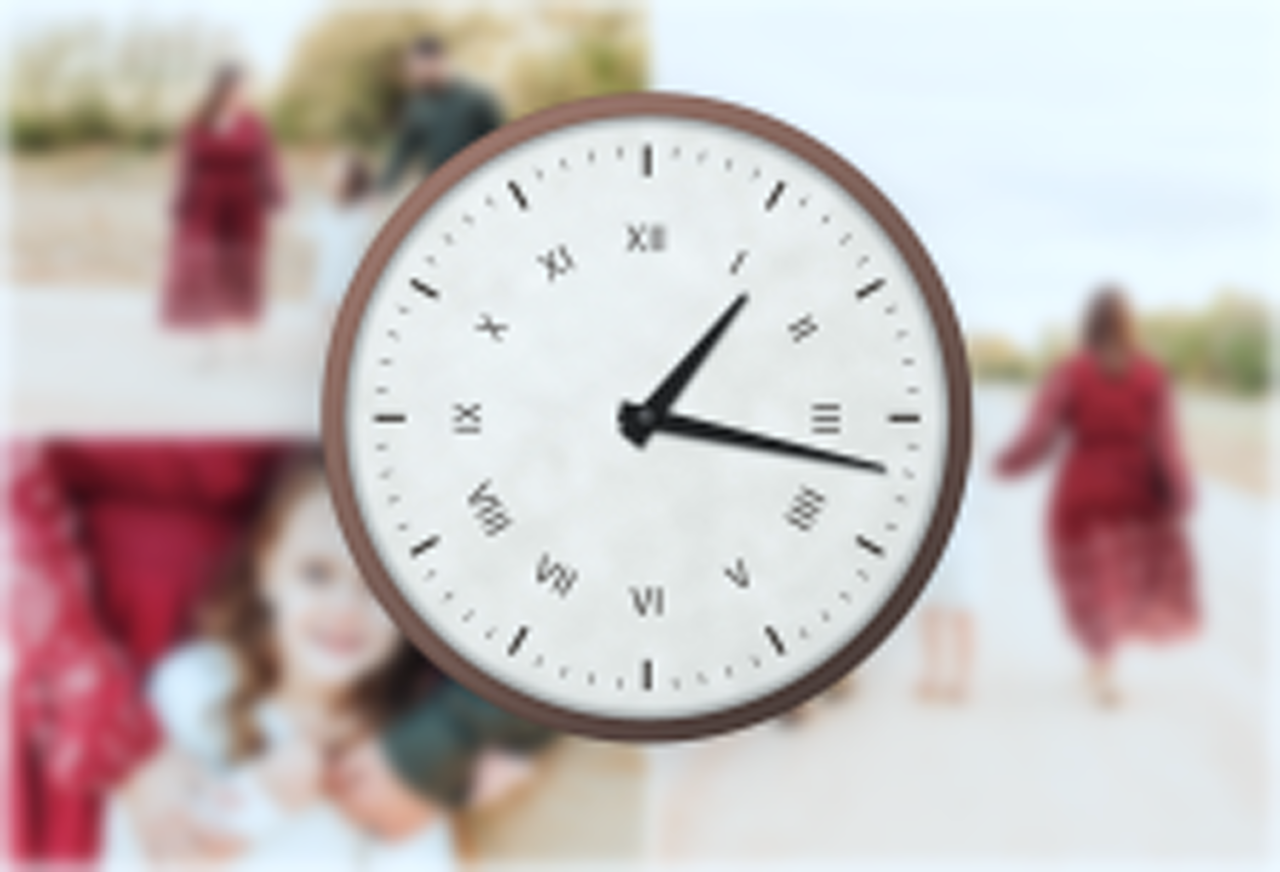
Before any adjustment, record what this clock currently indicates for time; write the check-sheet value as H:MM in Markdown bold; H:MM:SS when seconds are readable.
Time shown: **1:17**
